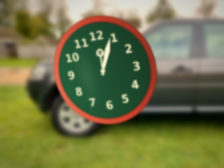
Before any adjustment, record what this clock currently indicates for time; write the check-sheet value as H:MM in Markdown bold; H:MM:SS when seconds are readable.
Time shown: **12:04**
